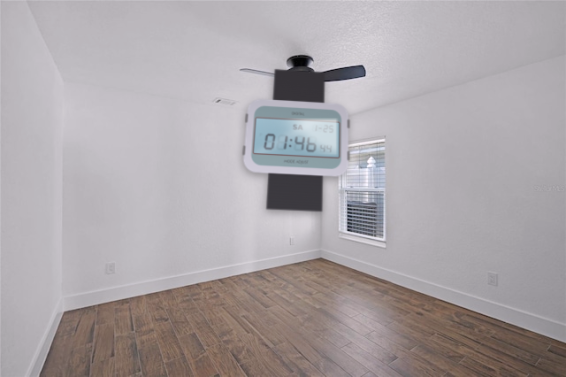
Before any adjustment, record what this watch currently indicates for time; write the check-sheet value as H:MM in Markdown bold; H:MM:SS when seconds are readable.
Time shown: **1:46**
